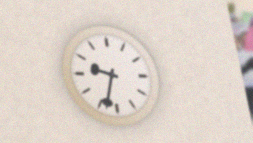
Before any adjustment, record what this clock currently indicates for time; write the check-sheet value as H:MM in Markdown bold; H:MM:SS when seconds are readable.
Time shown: **9:33**
